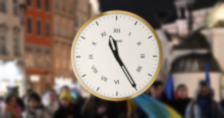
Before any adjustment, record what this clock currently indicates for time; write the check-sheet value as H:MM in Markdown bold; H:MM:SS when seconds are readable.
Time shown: **11:25**
